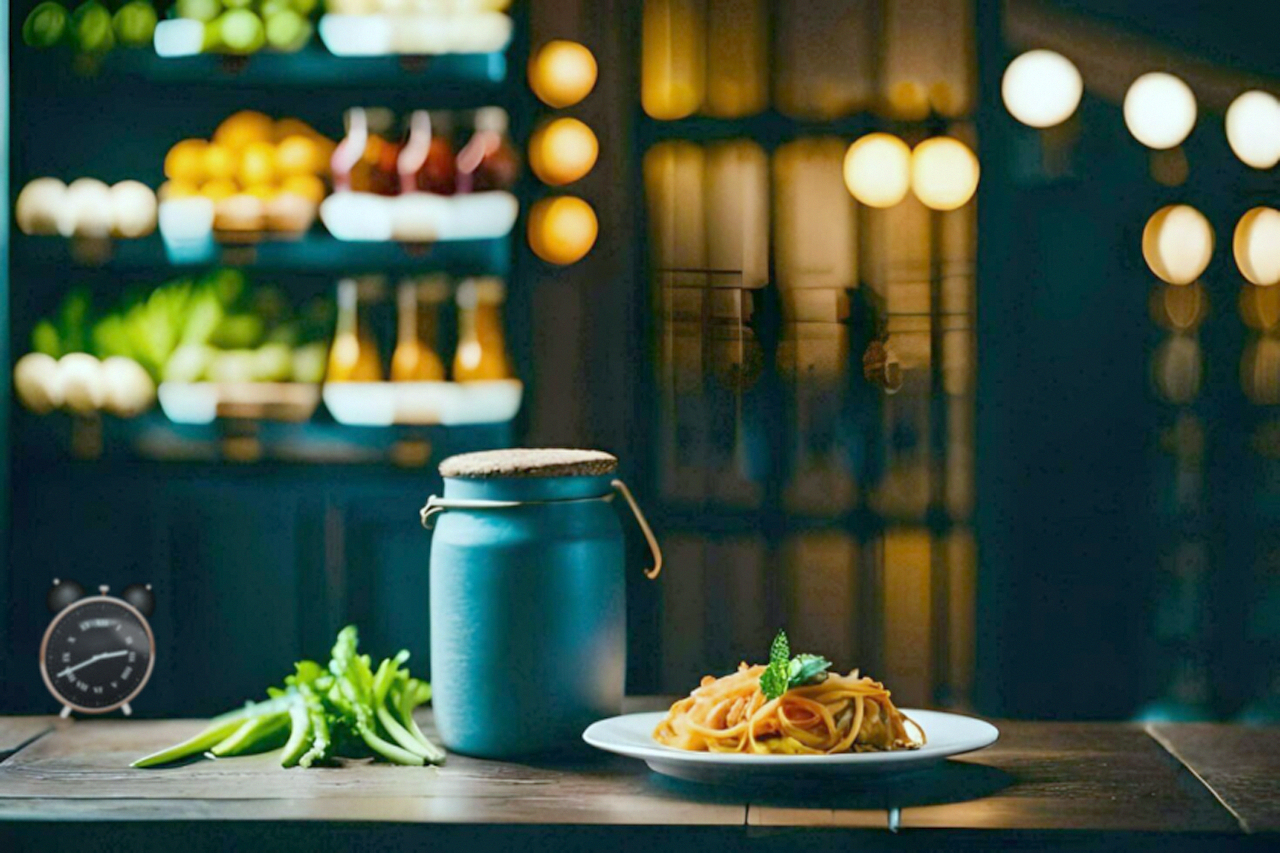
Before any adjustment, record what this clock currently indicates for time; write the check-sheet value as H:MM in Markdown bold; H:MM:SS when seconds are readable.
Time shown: **2:41**
